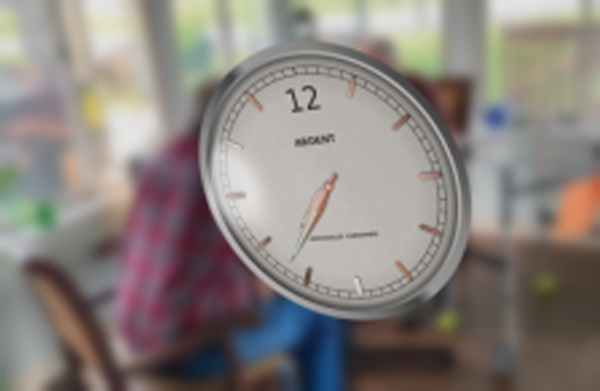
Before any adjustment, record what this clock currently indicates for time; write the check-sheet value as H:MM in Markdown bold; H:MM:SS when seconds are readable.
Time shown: **7:37**
